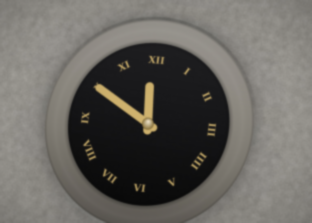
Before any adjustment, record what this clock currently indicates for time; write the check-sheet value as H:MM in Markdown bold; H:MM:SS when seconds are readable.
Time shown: **11:50**
